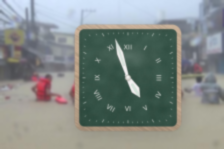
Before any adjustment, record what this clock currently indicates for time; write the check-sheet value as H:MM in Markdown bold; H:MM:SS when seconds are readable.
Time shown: **4:57**
